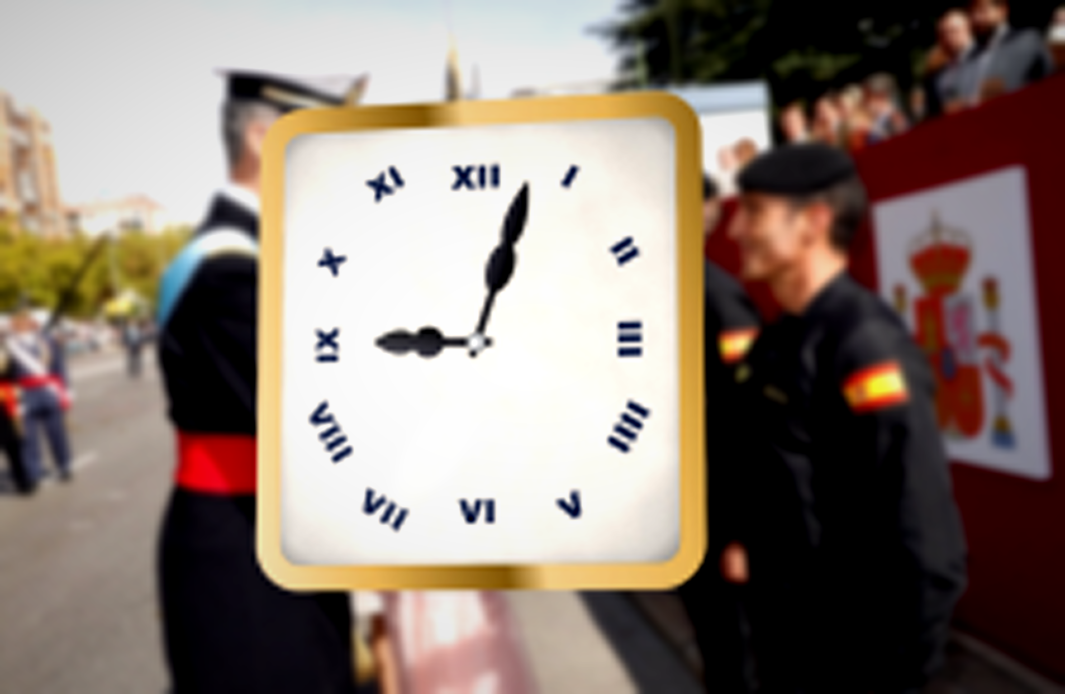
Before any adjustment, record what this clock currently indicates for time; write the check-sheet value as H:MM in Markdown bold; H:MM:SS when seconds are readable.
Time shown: **9:03**
